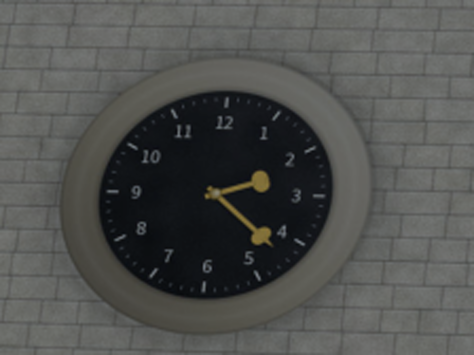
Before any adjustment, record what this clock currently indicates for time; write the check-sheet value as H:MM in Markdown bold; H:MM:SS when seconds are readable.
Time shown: **2:22**
